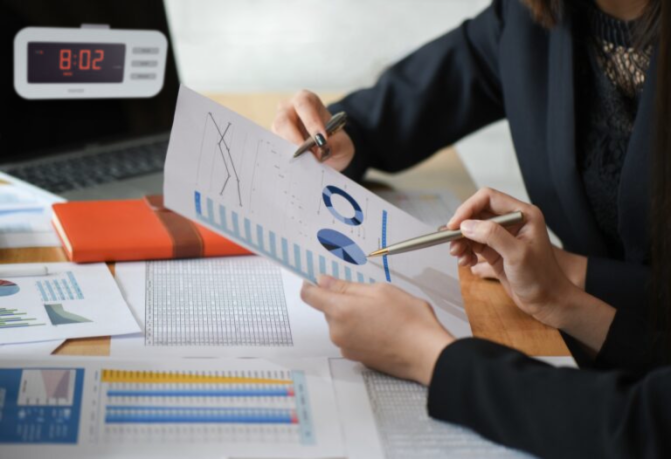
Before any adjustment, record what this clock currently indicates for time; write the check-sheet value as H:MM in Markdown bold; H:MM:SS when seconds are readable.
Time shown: **8:02**
